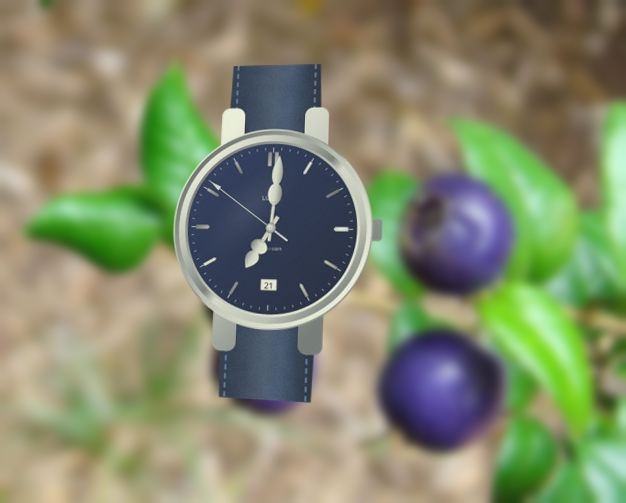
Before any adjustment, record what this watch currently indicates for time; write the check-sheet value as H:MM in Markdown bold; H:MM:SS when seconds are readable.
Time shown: **7:00:51**
